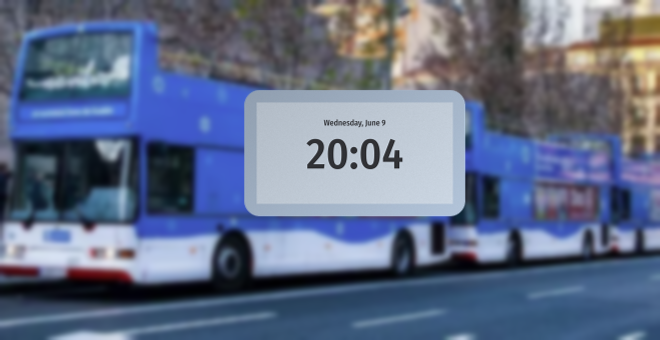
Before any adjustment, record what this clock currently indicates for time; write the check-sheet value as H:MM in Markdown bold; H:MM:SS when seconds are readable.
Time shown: **20:04**
